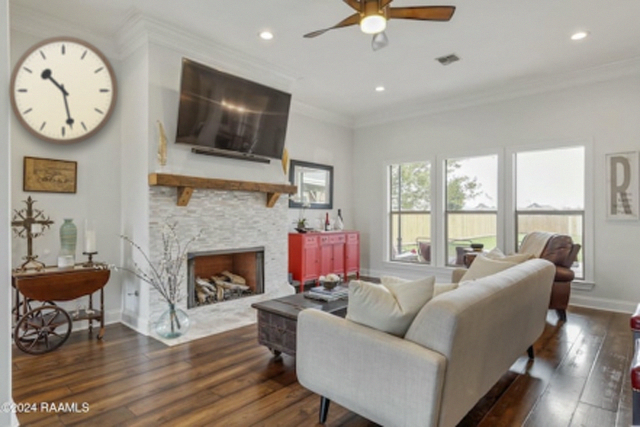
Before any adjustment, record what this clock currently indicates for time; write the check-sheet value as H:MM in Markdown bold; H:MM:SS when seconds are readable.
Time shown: **10:28**
